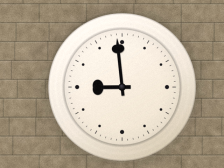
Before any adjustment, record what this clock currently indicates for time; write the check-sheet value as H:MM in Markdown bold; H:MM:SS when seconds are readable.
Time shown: **8:59**
